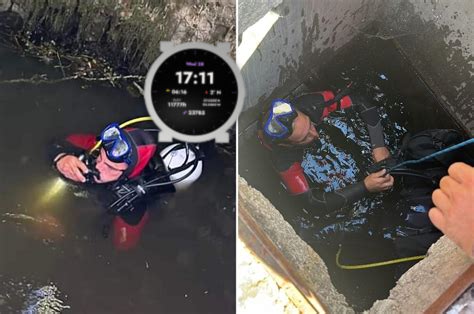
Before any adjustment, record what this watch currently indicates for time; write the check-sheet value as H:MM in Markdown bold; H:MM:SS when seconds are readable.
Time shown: **17:11**
